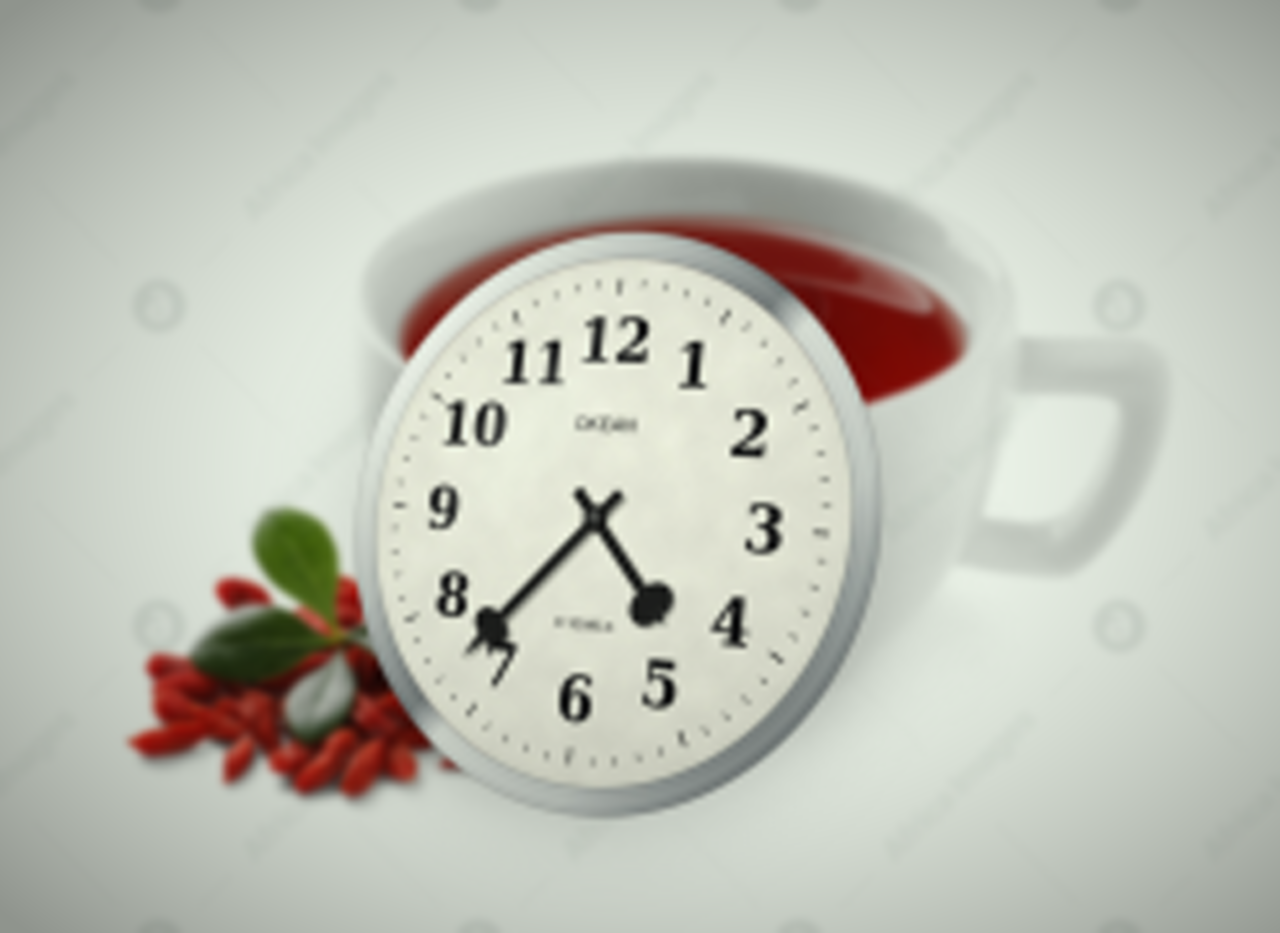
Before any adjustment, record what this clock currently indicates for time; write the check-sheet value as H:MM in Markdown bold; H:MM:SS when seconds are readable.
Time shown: **4:37**
